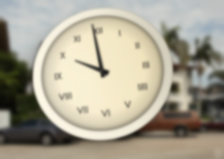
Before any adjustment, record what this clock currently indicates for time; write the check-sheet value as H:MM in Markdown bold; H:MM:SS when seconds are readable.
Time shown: **9:59**
